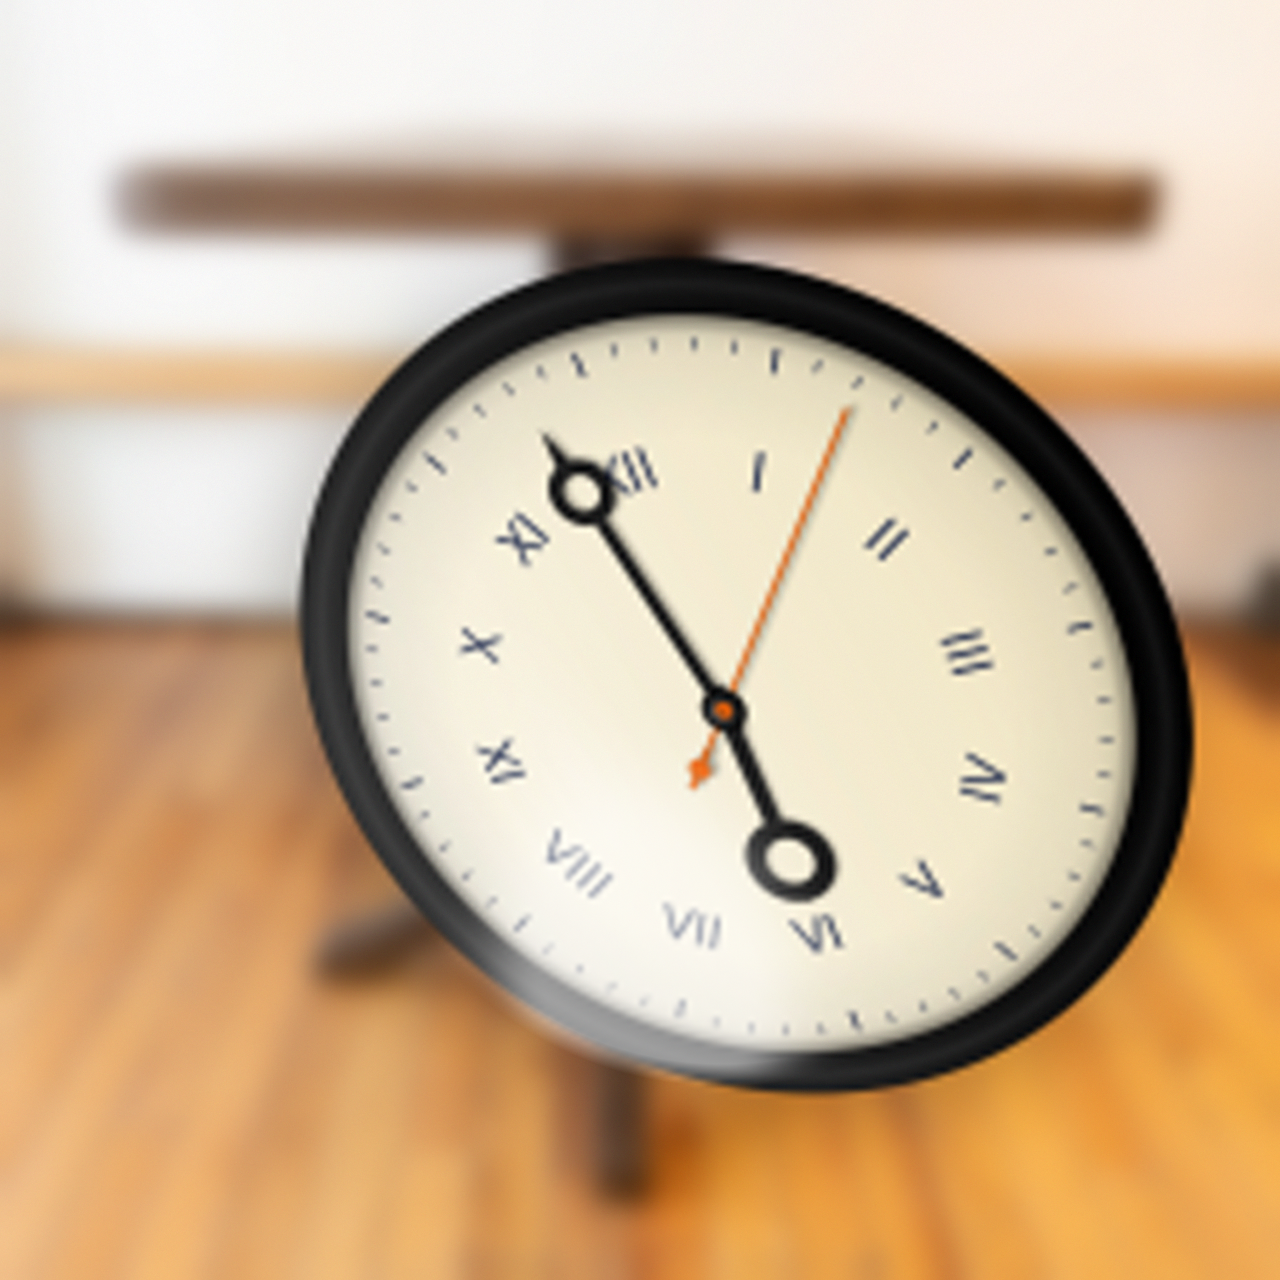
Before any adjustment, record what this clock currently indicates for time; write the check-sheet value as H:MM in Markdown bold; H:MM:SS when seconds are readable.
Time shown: **5:58:07**
